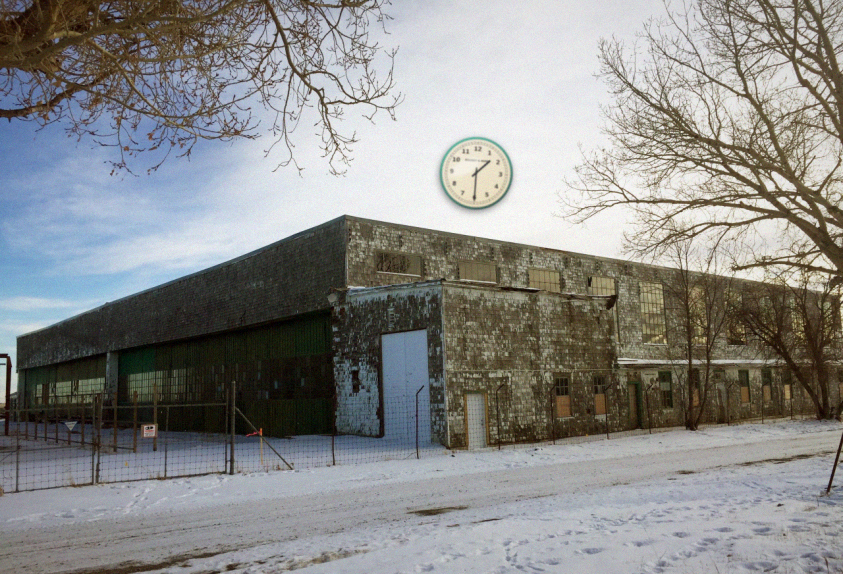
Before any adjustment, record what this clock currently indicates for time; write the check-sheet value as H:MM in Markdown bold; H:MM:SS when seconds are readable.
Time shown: **1:30**
